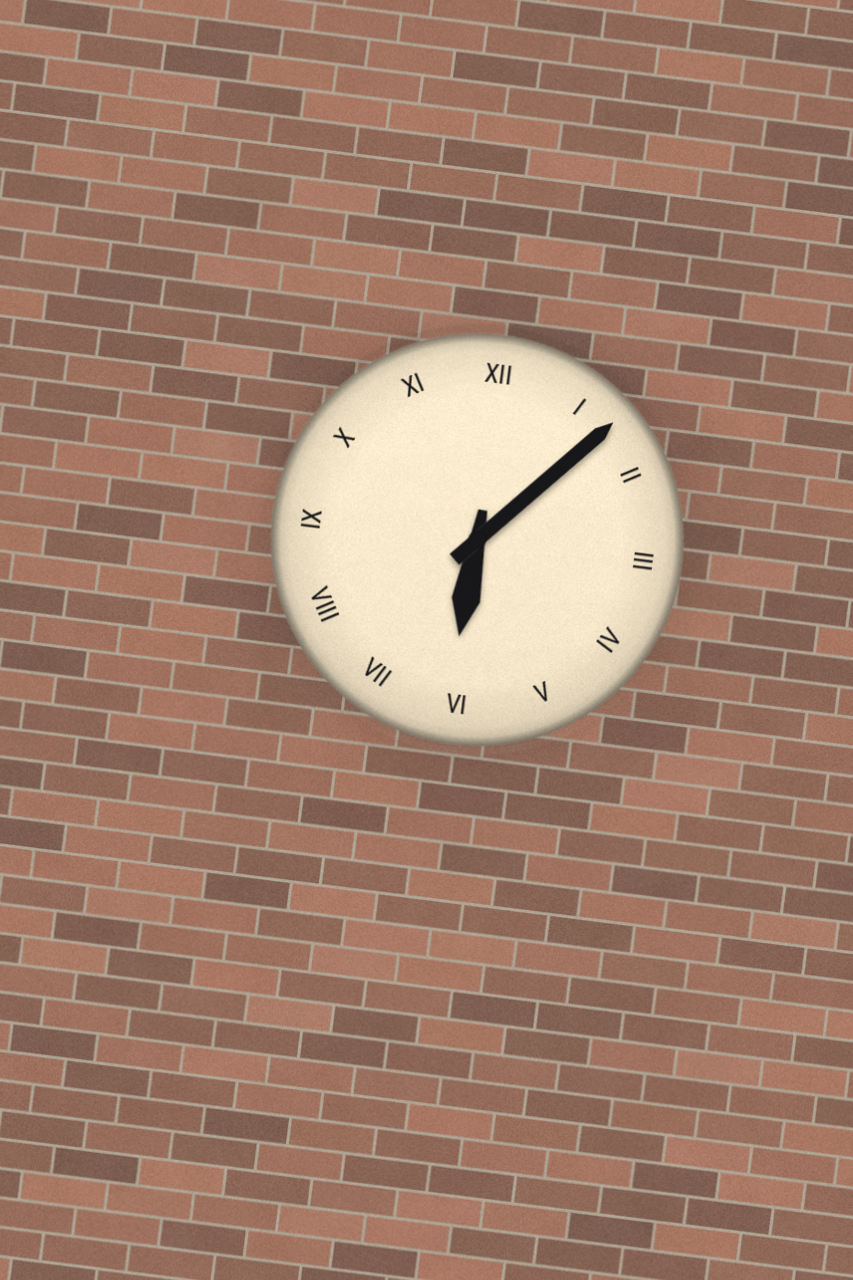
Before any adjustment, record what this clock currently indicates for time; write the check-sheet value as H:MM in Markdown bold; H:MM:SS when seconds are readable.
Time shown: **6:07**
